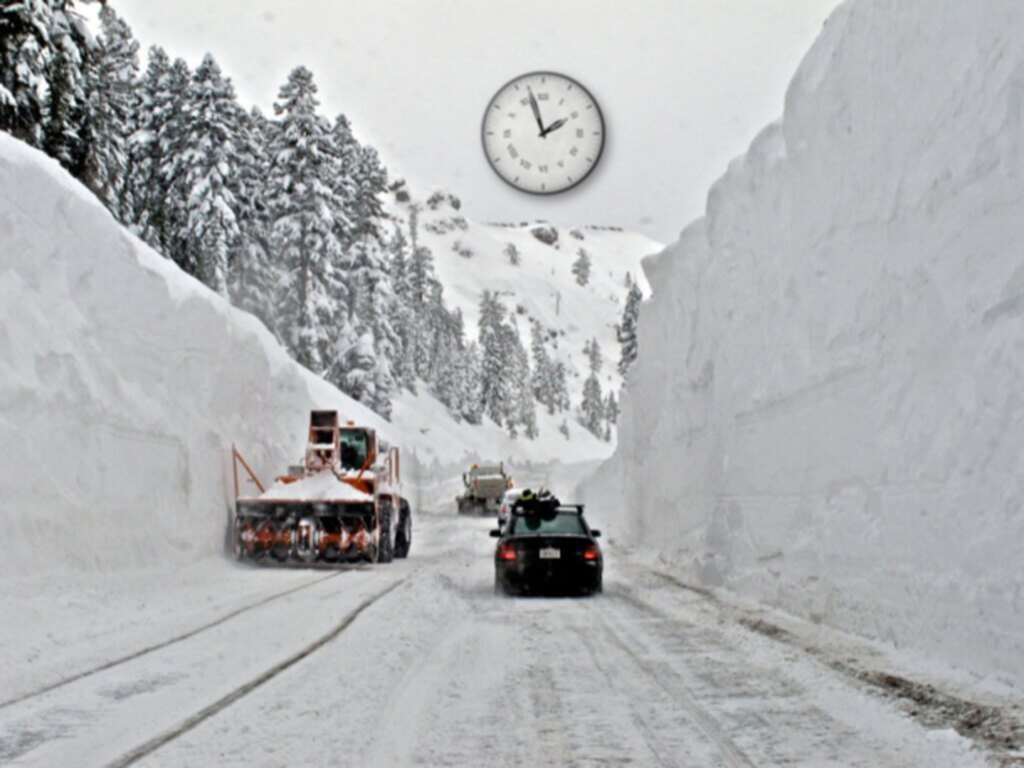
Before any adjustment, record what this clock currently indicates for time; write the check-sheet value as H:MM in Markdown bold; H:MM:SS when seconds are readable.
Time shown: **1:57**
